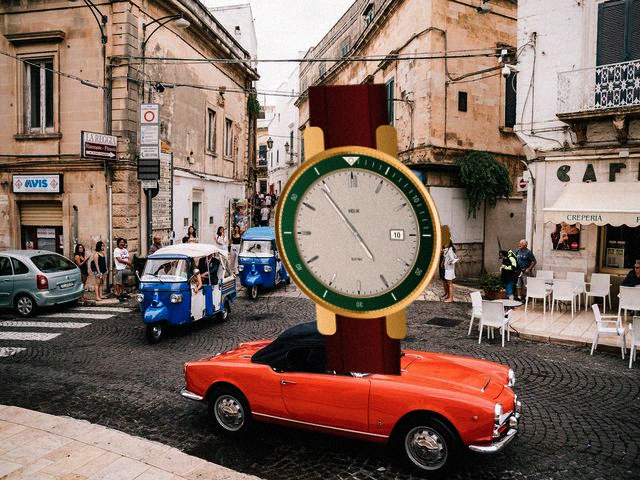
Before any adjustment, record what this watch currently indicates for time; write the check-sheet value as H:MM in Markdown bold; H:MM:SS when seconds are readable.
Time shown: **4:54**
